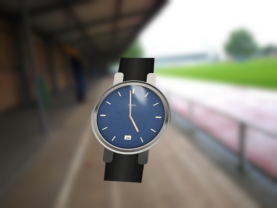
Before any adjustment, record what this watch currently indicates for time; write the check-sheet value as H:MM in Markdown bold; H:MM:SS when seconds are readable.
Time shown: **4:59**
